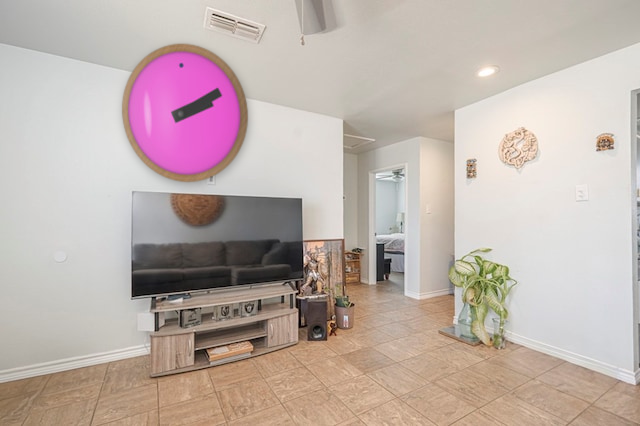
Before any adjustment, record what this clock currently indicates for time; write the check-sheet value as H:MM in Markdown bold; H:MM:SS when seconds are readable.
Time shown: **2:10**
